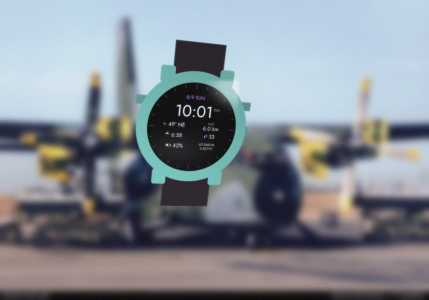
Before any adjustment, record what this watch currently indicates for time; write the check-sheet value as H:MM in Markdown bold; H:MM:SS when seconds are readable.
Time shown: **10:01**
